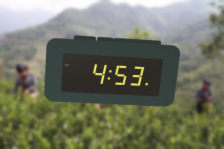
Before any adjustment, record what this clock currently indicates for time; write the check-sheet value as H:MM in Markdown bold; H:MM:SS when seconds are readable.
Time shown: **4:53**
